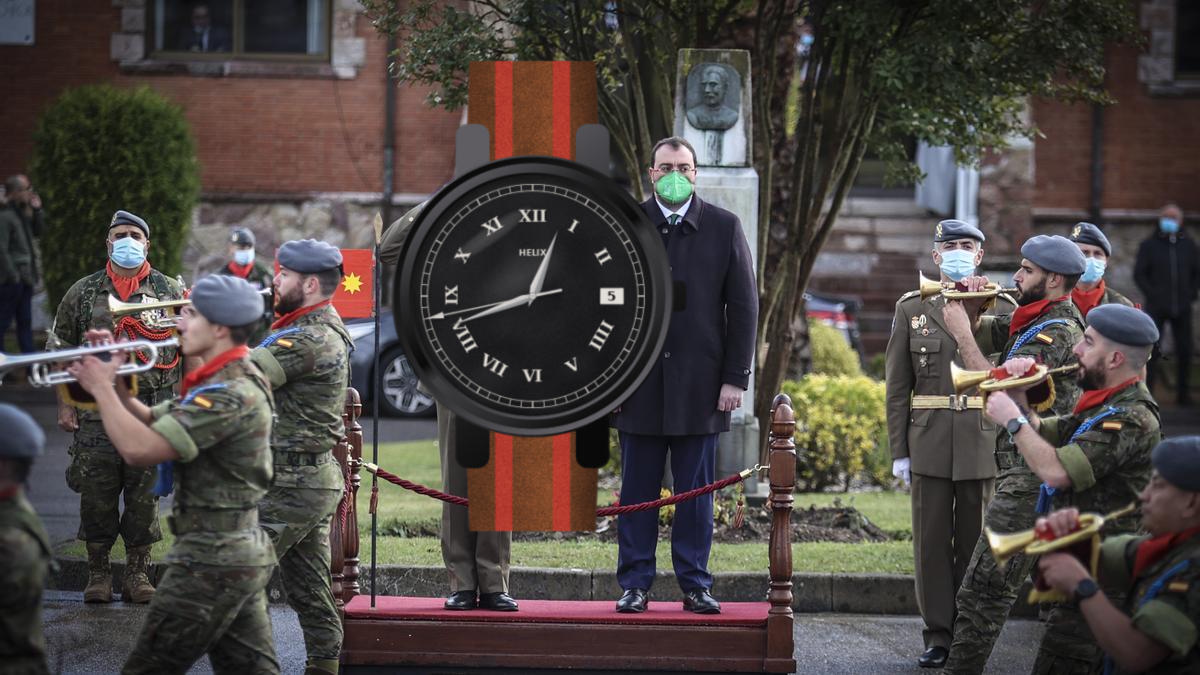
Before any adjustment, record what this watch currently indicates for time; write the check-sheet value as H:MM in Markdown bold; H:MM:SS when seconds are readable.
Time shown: **12:41:43**
